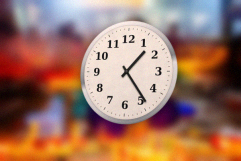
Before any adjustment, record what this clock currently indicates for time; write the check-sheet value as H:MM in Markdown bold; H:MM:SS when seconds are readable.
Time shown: **1:24**
